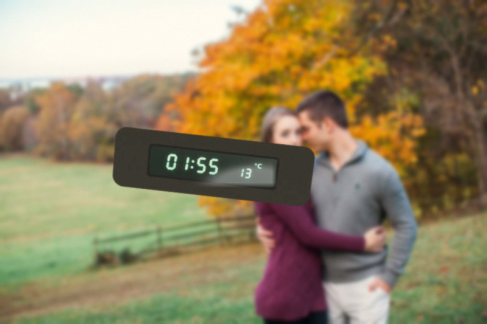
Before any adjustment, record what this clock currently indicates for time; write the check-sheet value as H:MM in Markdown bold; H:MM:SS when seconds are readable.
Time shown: **1:55**
